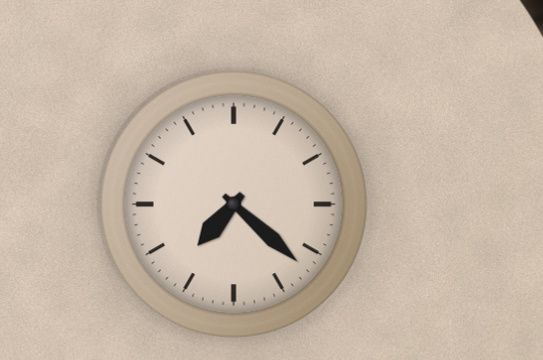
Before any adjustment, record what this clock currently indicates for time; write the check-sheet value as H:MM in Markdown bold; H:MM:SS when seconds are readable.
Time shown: **7:22**
